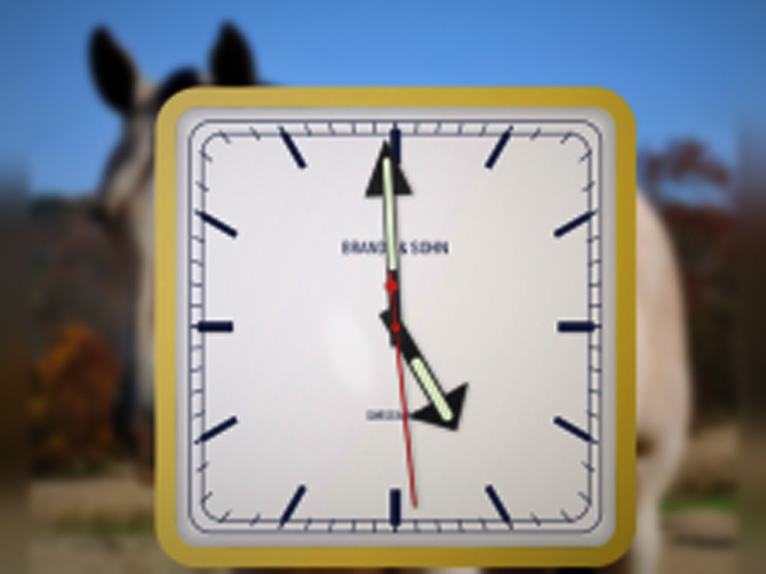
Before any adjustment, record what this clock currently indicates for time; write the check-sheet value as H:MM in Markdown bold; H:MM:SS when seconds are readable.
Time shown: **4:59:29**
